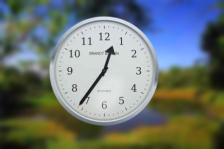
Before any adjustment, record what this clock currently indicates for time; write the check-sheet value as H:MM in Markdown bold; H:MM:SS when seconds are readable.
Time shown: **12:36**
